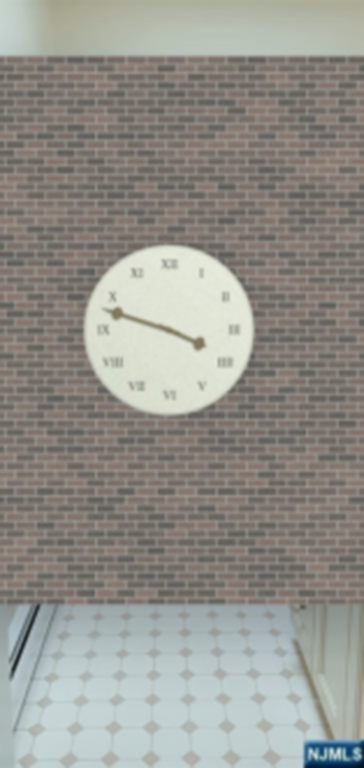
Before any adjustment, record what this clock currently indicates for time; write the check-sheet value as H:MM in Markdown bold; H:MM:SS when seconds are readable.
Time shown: **3:48**
